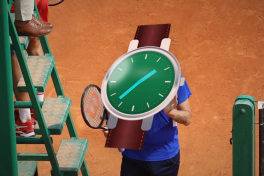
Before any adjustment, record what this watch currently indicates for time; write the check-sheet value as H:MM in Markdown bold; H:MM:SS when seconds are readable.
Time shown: **1:37**
